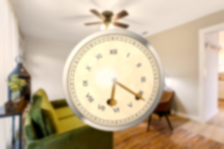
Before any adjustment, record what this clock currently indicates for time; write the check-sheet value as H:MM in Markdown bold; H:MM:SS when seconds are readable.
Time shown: **6:21**
